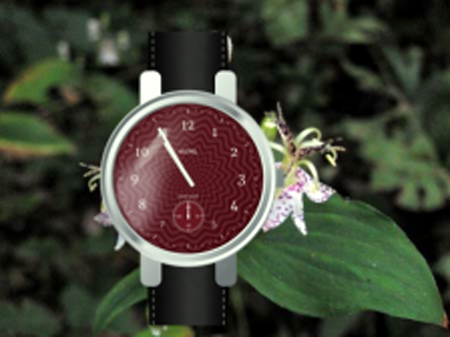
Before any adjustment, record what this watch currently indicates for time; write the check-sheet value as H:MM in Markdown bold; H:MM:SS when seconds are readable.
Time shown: **10:55**
